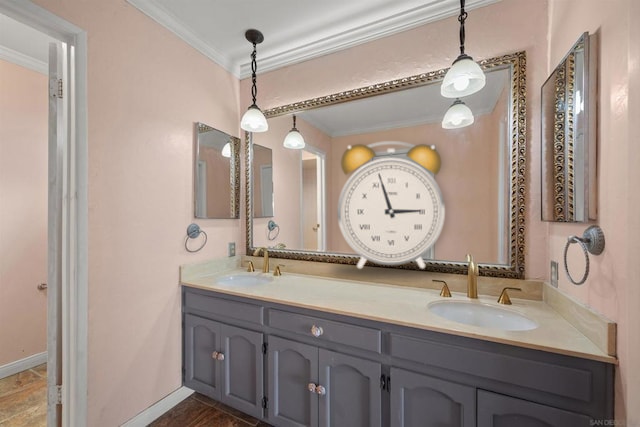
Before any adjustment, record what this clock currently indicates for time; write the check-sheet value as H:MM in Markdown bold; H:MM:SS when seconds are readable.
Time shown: **2:57**
